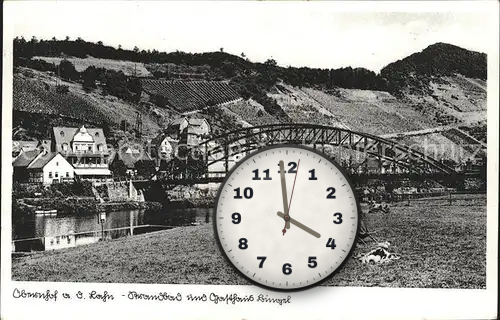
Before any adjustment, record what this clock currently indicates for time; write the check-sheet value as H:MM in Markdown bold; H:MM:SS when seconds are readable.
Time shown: **3:59:02**
